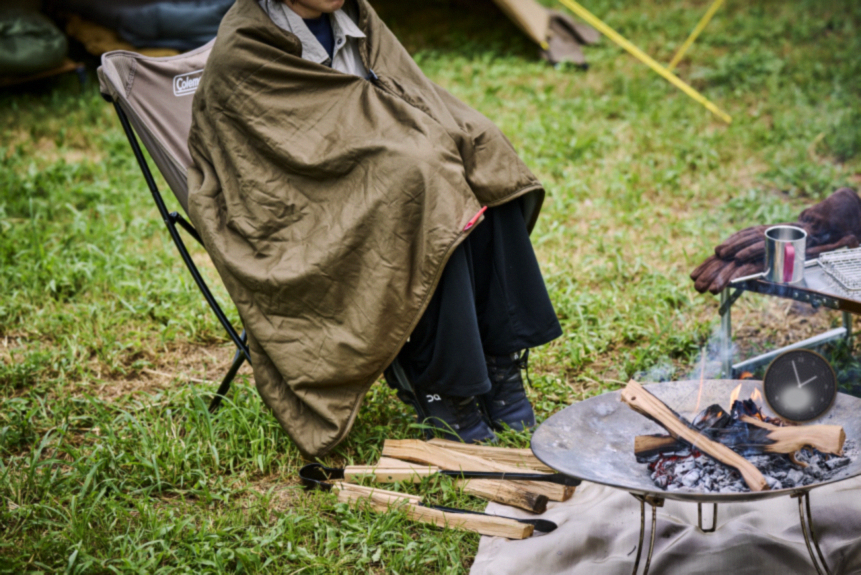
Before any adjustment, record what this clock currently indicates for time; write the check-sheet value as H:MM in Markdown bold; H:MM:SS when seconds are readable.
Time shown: **1:57**
